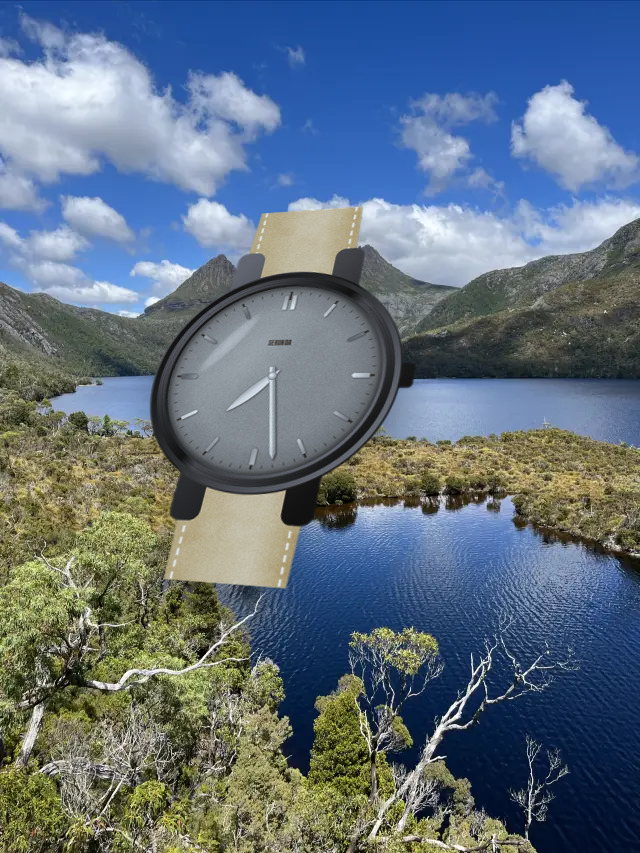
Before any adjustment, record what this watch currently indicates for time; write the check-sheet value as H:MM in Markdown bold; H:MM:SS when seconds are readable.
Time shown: **7:28**
